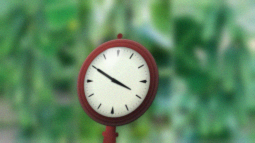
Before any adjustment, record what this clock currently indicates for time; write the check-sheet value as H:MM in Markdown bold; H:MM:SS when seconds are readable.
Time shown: **3:50**
